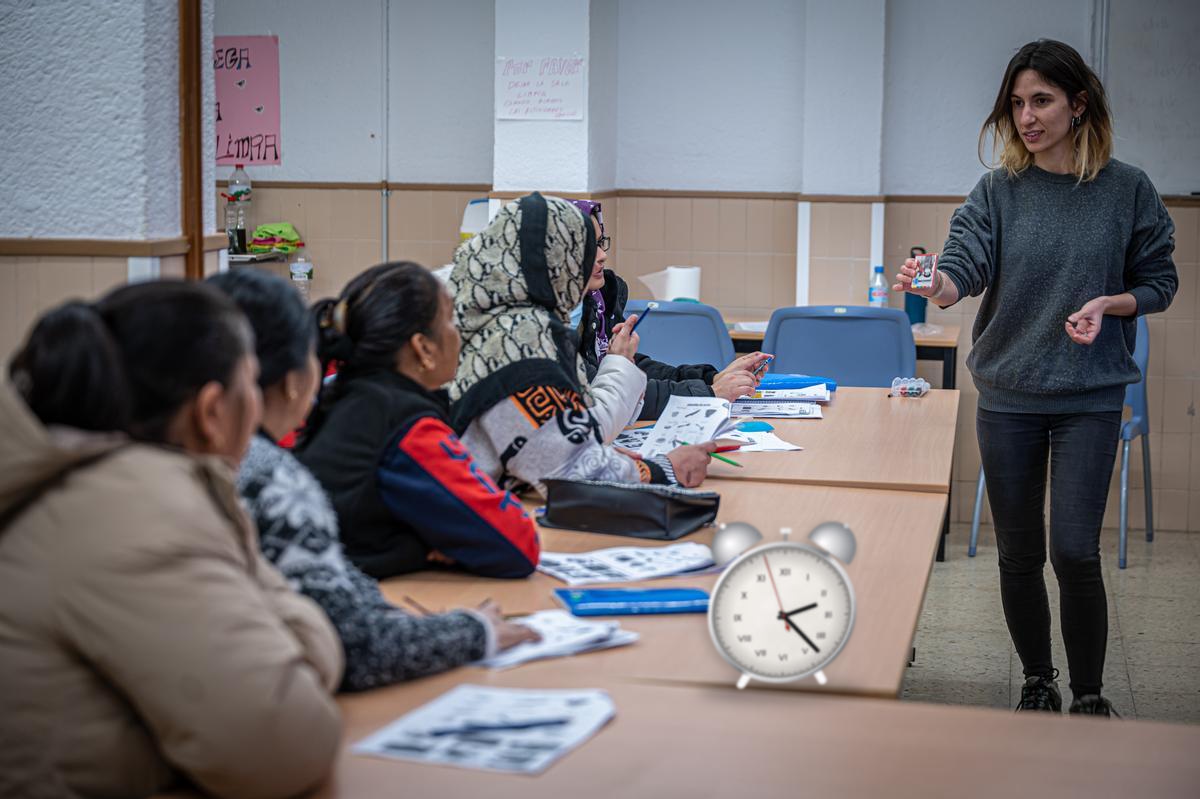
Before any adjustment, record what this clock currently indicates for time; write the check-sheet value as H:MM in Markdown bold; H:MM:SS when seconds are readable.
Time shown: **2:22:57**
